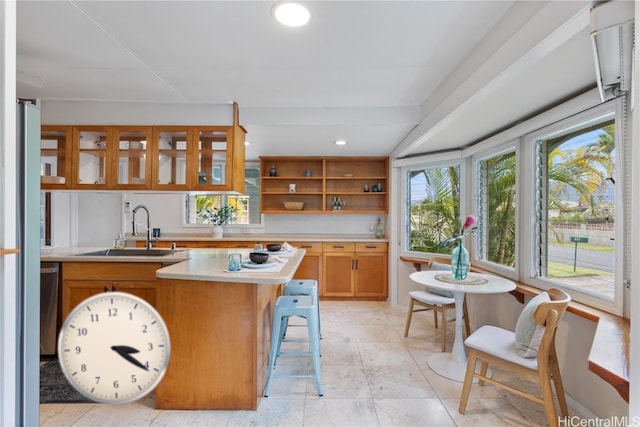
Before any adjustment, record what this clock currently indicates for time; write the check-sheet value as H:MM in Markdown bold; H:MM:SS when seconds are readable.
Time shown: **3:21**
